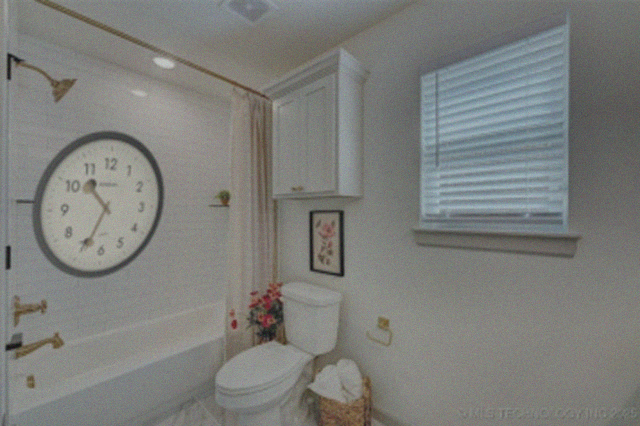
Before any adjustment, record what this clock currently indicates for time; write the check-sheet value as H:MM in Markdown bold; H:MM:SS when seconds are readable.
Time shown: **10:34**
